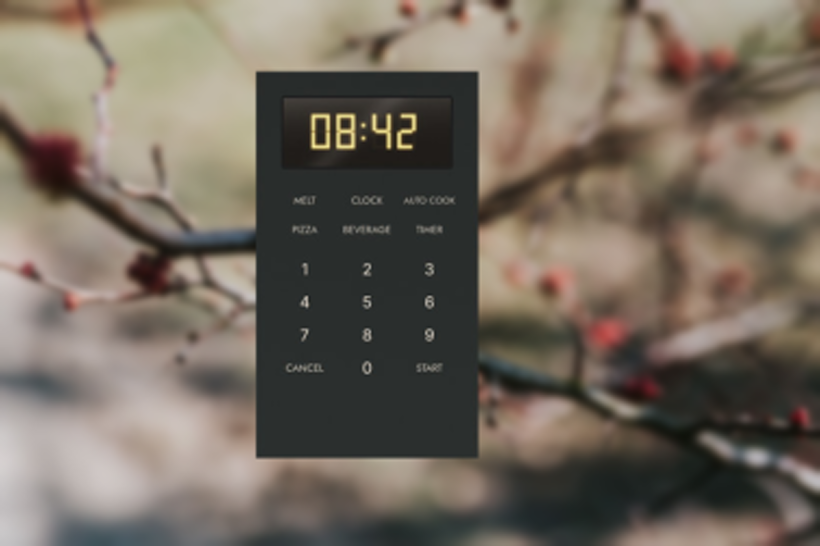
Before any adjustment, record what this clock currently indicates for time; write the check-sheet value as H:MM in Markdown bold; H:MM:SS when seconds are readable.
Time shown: **8:42**
